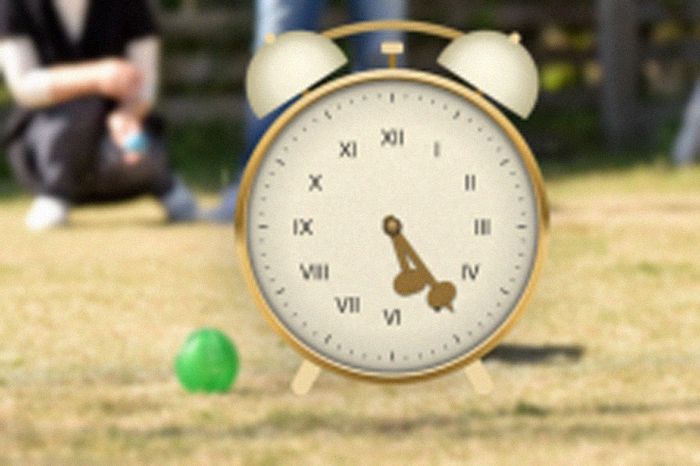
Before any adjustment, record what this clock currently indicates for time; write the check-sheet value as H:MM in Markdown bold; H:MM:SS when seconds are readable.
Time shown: **5:24**
